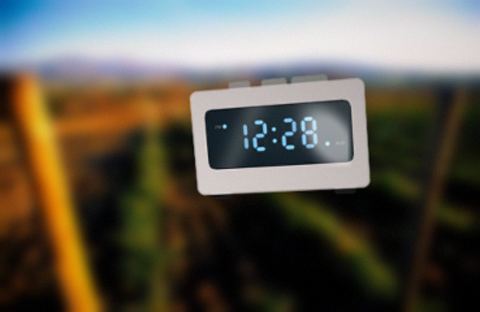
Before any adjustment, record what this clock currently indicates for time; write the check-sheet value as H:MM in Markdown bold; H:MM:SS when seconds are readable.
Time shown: **12:28**
